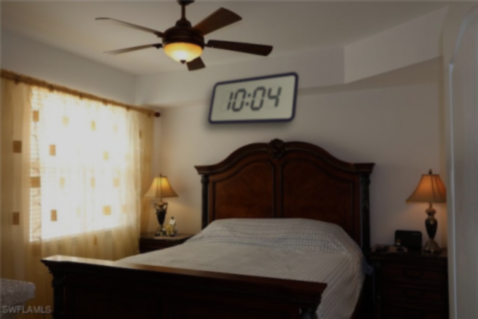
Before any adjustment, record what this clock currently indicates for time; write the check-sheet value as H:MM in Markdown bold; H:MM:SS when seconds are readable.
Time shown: **10:04**
